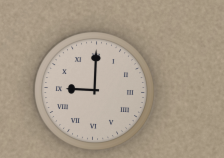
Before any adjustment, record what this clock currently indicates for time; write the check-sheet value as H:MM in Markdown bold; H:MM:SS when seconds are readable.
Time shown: **9:00**
